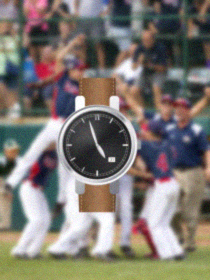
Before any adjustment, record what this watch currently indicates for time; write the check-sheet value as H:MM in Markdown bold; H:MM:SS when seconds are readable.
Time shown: **4:57**
